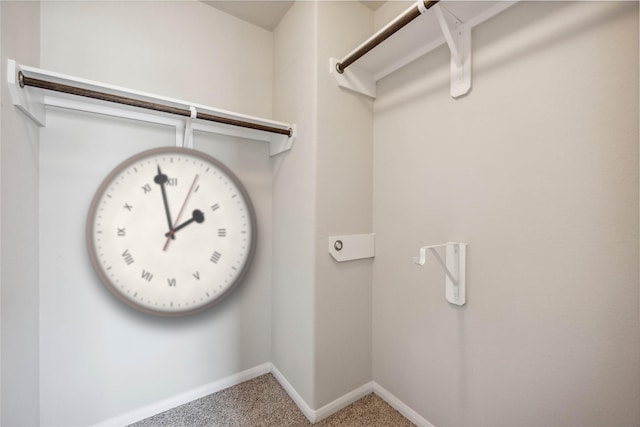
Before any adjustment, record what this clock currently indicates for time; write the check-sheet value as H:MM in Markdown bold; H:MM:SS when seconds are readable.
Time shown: **1:58:04**
